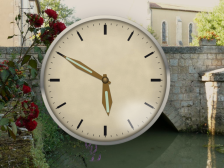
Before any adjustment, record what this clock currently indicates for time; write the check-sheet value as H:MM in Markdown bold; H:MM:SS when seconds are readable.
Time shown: **5:50**
